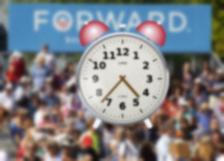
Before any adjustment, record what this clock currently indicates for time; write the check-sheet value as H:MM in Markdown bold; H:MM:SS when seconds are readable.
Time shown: **4:37**
